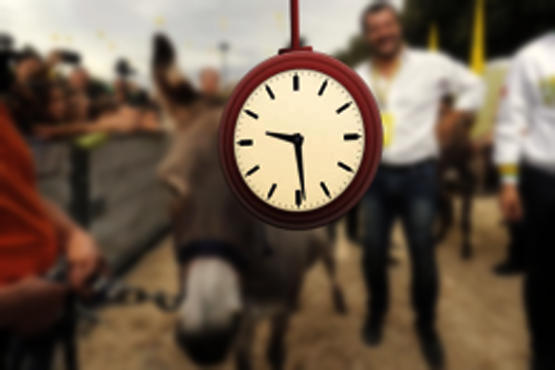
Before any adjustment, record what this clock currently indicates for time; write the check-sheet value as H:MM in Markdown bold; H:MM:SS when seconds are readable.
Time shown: **9:29**
